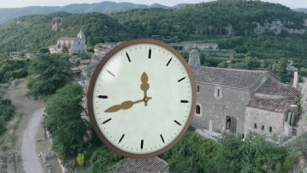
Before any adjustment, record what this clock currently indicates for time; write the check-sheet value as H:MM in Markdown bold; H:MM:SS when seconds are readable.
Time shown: **11:42**
